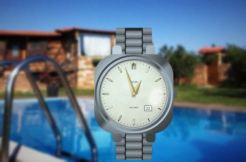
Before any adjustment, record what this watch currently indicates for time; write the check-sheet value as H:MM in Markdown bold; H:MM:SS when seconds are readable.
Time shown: **12:57**
